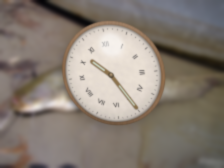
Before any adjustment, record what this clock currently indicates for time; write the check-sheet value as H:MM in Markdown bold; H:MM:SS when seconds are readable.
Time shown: **10:25**
